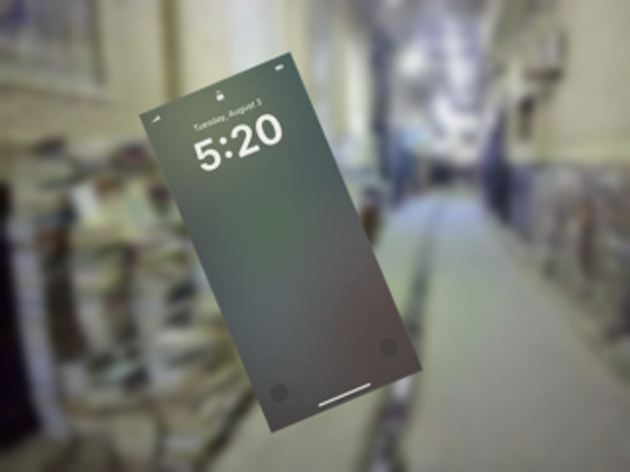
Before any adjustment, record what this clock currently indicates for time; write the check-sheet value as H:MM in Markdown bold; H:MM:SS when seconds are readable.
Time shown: **5:20**
